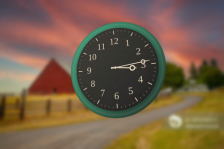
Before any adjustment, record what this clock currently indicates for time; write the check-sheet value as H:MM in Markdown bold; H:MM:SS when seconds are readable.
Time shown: **3:14**
